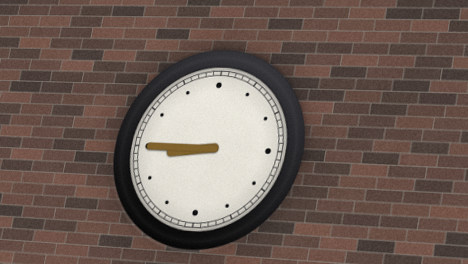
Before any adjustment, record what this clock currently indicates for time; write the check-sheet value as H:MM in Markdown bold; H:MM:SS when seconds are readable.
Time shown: **8:45**
